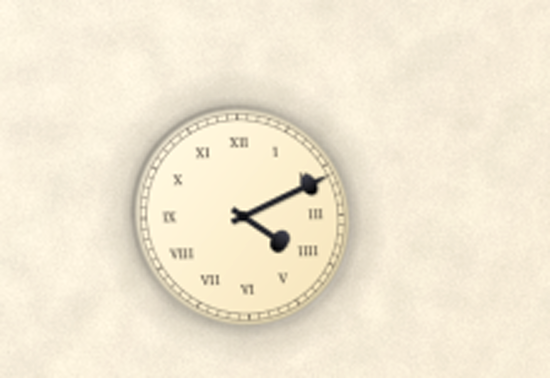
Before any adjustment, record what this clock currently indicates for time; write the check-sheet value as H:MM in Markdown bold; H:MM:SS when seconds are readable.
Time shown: **4:11**
